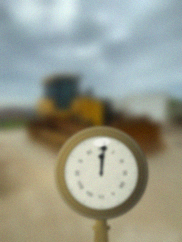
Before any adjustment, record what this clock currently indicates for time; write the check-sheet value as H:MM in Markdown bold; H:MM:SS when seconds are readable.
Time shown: **12:01**
